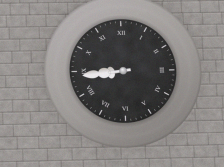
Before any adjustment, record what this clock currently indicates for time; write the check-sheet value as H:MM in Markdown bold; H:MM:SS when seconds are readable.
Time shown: **8:44**
